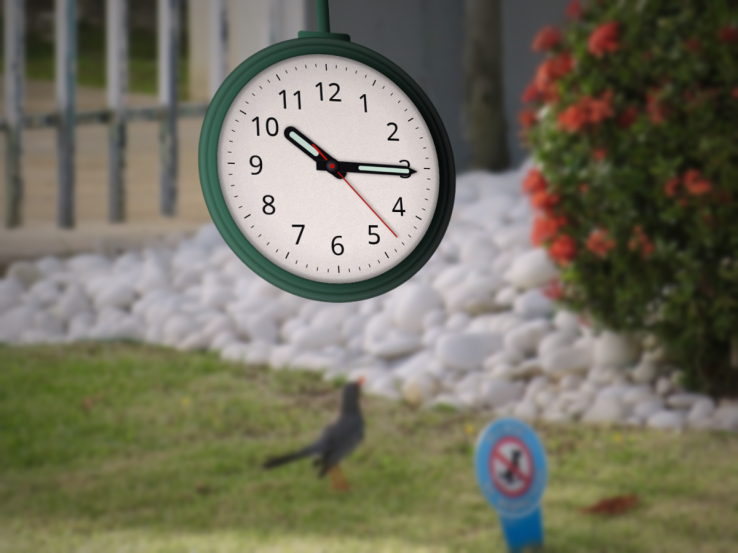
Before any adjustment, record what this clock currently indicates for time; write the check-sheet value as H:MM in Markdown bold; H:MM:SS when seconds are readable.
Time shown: **10:15:23**
